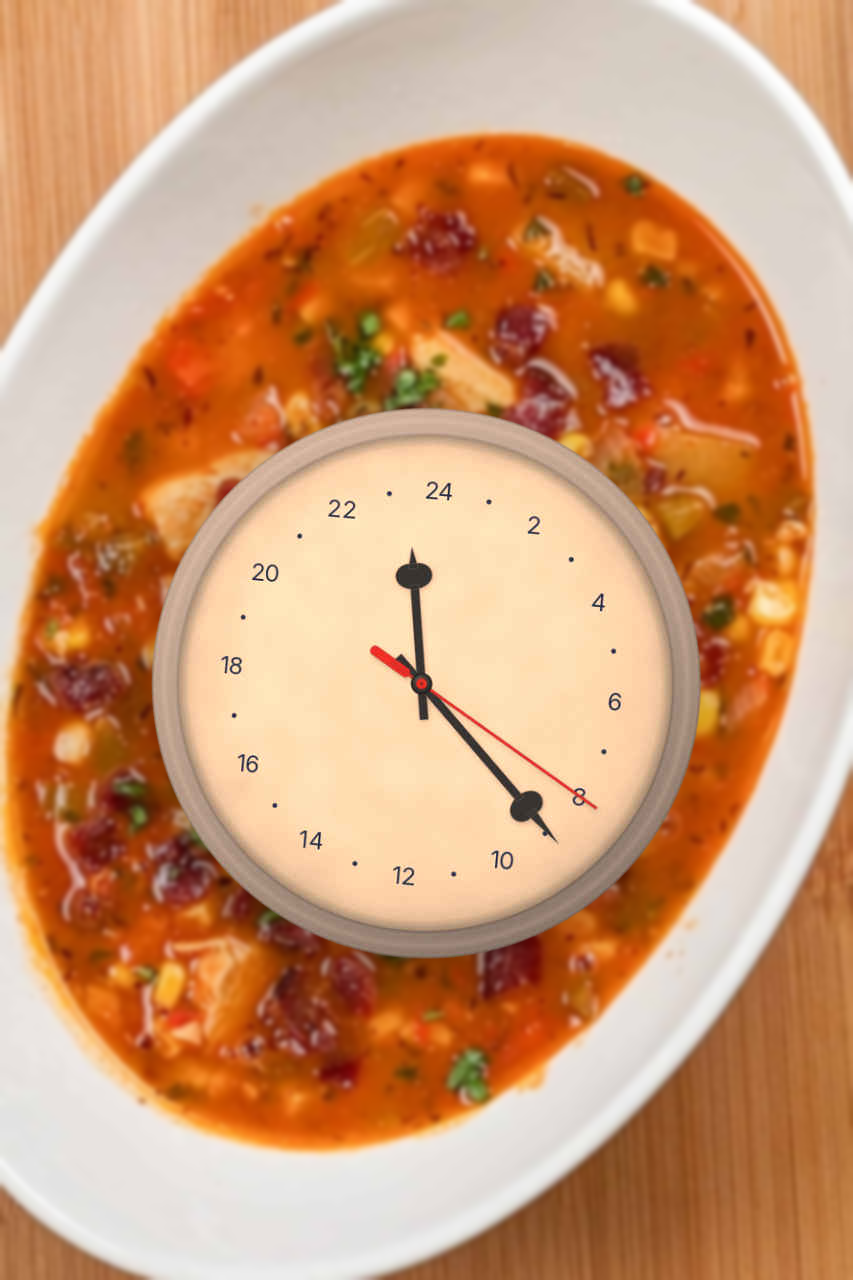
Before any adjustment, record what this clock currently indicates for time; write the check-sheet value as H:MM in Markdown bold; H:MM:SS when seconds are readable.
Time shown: **23:22:20**
